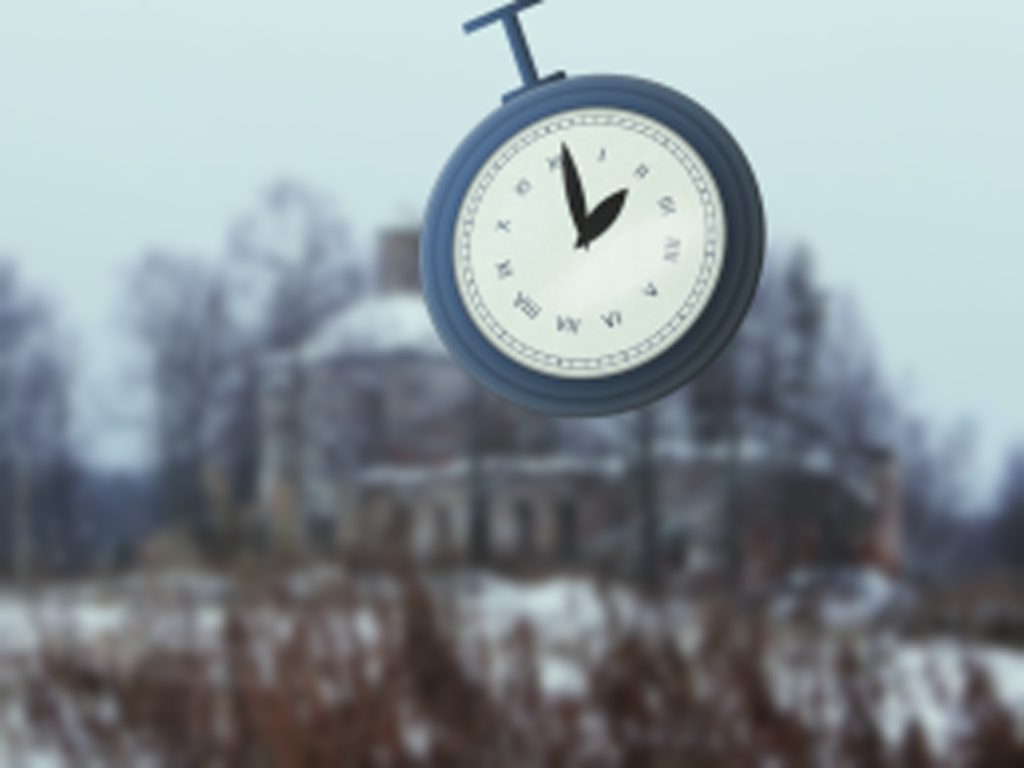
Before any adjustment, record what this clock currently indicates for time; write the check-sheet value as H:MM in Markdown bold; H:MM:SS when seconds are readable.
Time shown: **2:01**
